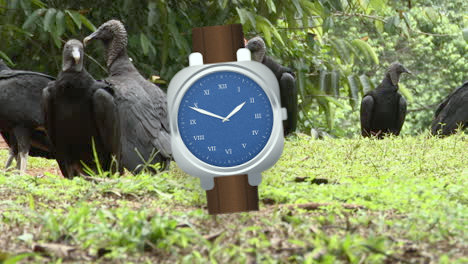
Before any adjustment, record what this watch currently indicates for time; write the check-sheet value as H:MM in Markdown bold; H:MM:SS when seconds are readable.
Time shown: **1:49**
